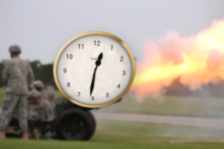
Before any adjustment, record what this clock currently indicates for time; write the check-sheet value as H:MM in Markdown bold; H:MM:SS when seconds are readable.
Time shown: **12:31**
